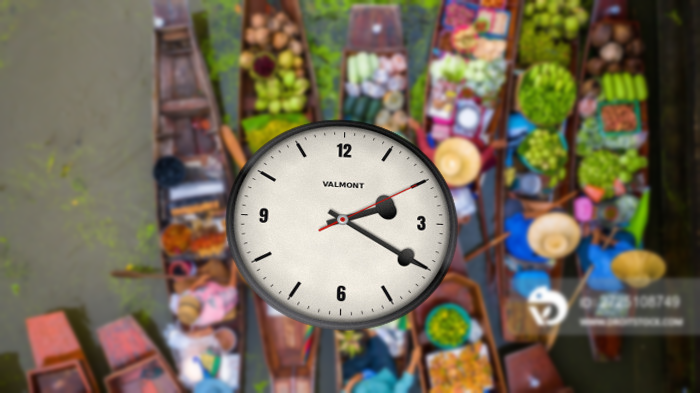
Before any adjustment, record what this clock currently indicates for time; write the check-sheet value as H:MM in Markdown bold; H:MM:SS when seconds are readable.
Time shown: **2:20:10**
